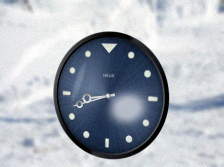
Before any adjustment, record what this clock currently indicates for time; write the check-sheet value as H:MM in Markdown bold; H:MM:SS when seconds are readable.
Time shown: **8:42**
